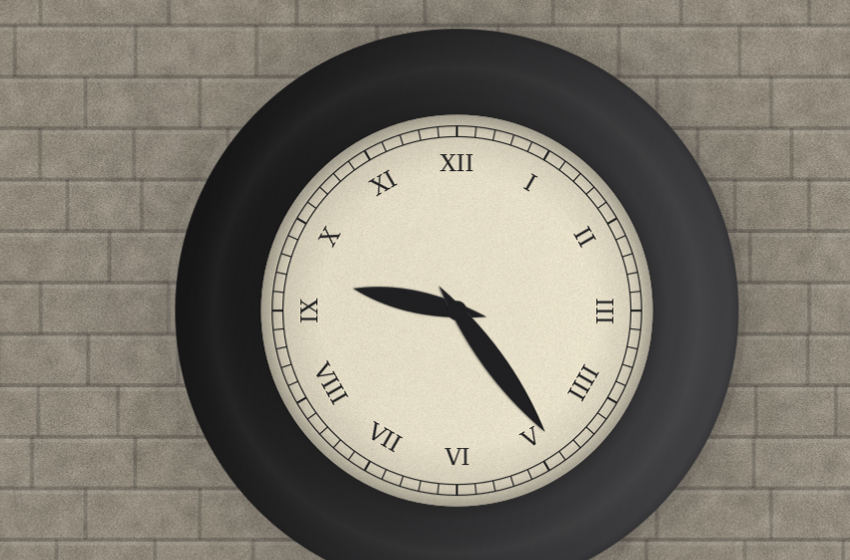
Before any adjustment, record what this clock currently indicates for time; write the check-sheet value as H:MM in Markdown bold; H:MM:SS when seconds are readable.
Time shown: **9:24**
